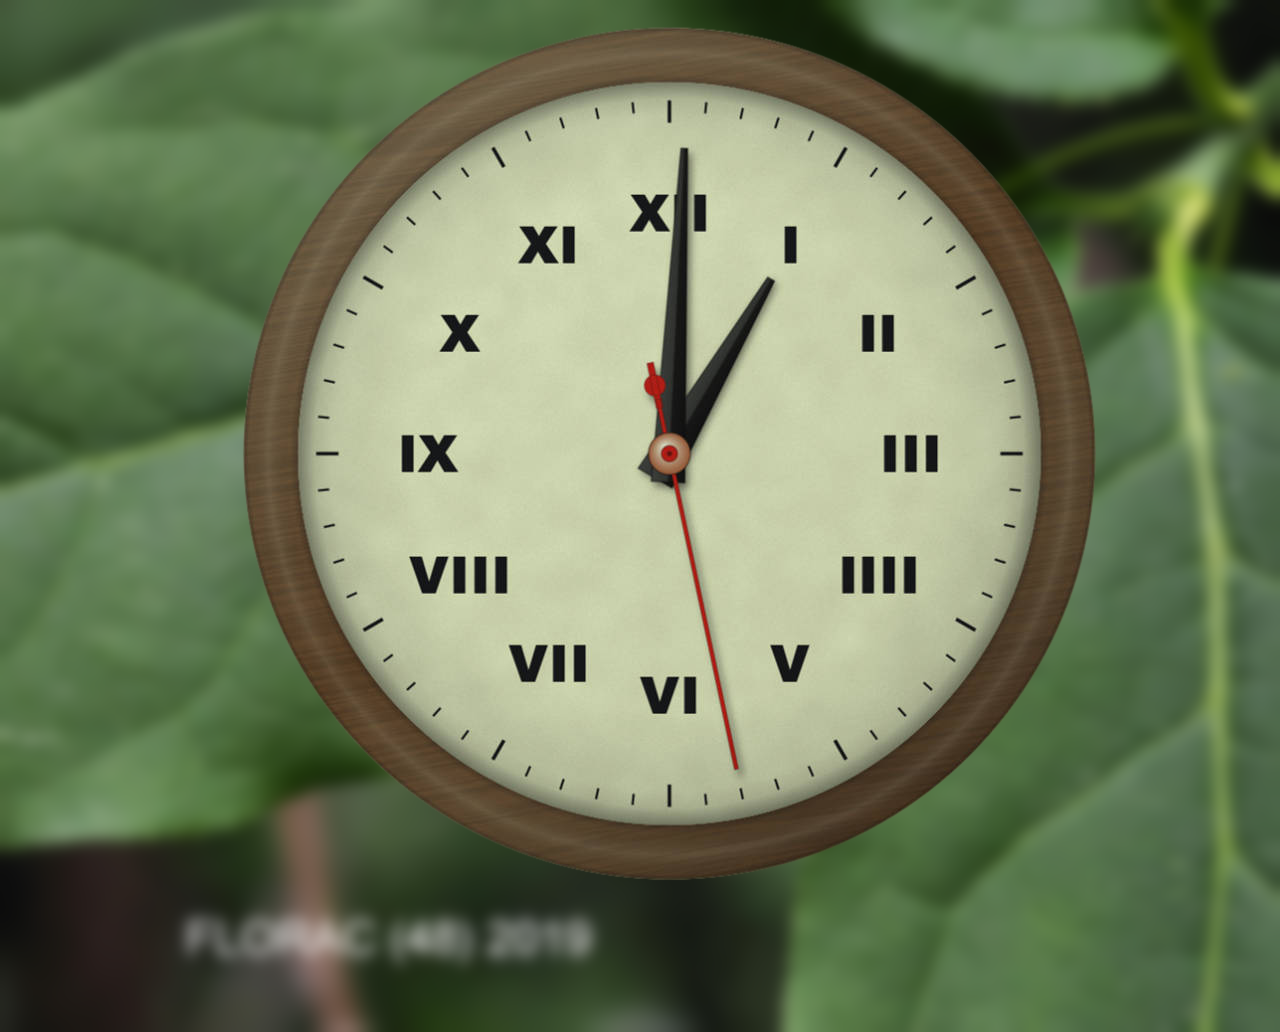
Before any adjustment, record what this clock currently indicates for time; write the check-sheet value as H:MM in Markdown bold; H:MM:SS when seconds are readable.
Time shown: **1:00:28**
